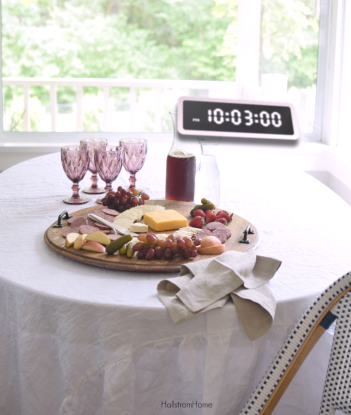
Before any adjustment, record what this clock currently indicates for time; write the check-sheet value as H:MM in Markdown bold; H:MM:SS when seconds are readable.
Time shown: **10:03:00**
